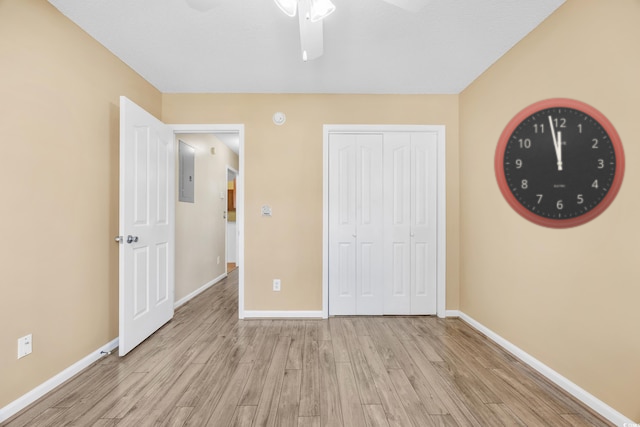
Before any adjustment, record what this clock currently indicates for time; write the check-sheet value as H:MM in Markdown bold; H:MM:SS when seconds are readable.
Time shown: **11:58**
